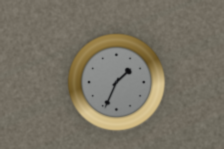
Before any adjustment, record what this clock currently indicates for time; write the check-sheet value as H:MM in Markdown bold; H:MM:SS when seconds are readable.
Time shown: **1:34**
